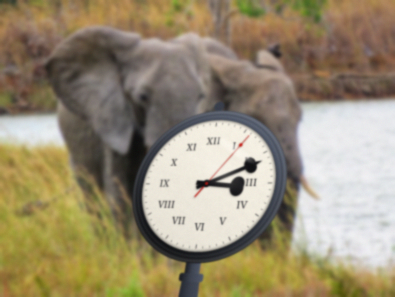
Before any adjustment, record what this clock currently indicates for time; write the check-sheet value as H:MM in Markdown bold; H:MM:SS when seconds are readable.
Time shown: **3:11:06**
